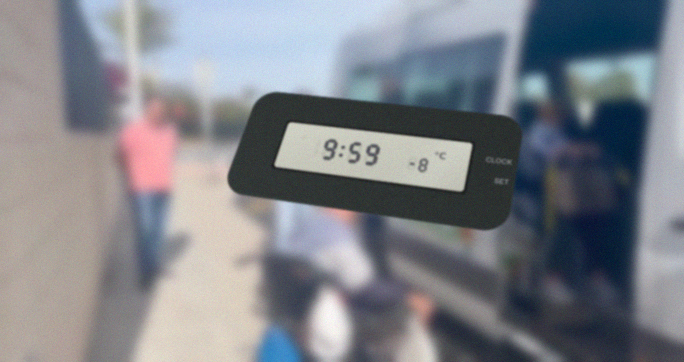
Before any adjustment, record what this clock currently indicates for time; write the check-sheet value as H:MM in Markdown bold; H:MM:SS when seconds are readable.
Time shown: **9:59**
